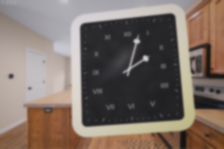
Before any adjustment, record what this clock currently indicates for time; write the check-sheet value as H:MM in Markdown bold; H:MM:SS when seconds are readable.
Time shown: **2:03**
